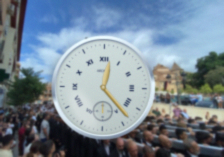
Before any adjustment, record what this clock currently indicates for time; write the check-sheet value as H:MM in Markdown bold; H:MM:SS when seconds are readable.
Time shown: **12:23**
